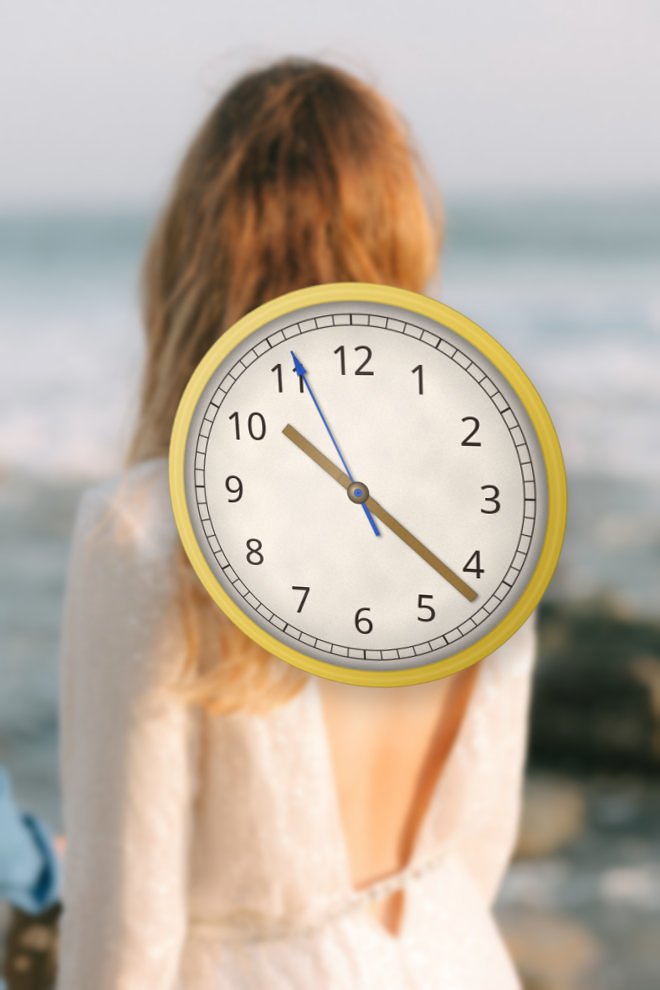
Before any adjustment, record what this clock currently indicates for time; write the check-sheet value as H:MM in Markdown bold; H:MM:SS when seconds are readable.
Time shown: **10:21:56**
